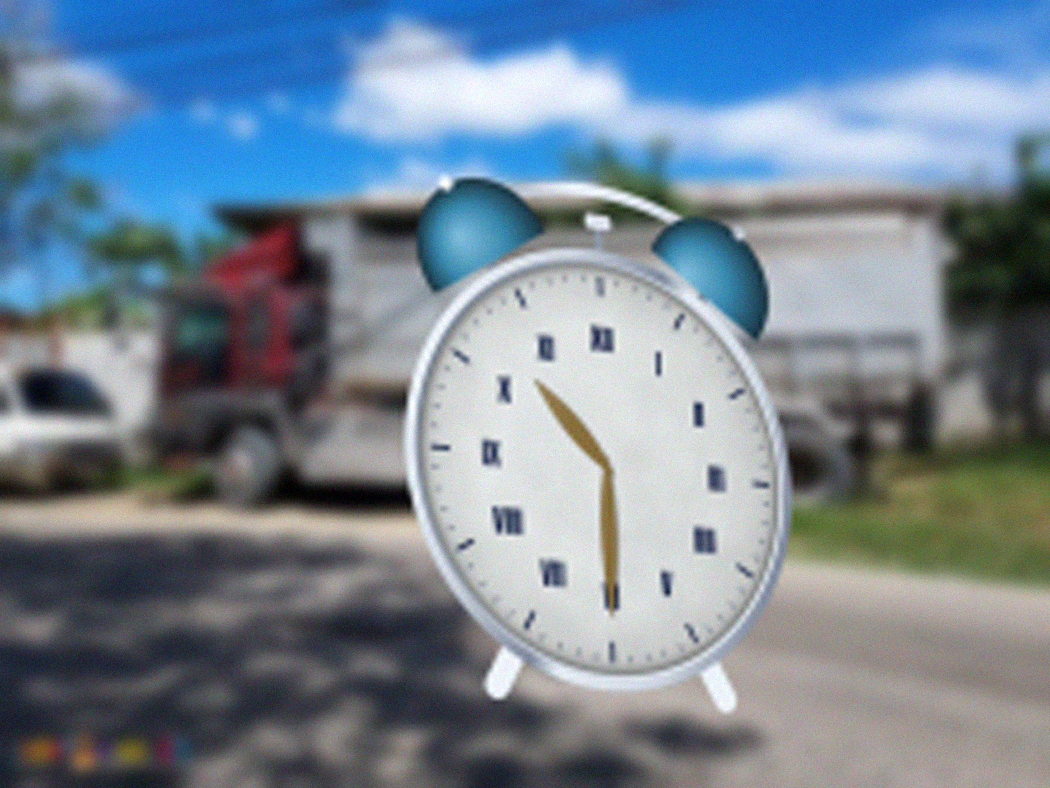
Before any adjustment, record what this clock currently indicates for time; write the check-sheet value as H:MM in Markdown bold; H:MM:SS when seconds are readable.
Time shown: **10:30**
